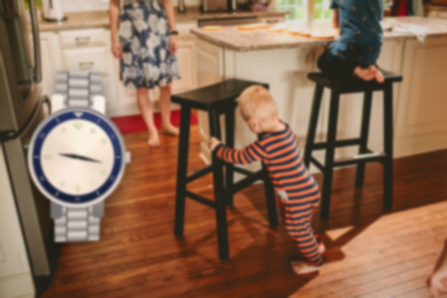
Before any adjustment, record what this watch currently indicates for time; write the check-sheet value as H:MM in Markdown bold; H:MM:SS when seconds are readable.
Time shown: **9:17**
